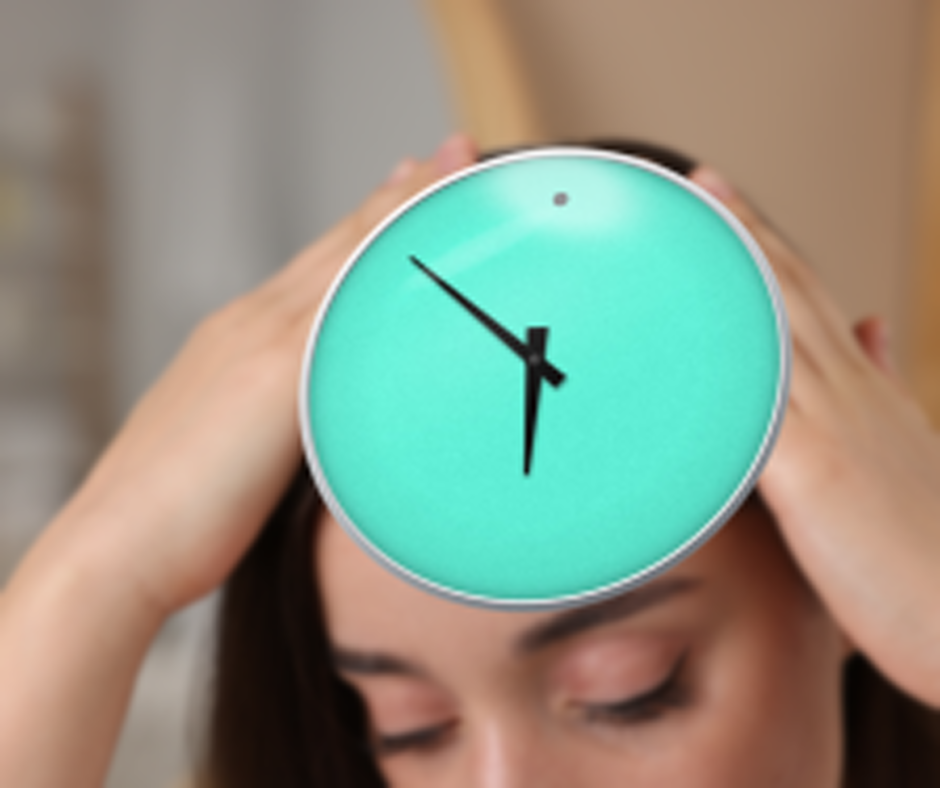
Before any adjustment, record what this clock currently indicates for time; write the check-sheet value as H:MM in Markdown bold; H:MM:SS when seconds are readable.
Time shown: **5:51**
